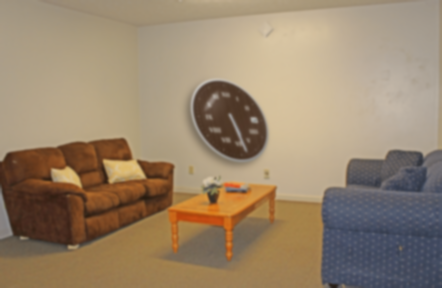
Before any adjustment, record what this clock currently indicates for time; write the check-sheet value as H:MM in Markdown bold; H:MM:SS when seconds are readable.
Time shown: **5:28**
